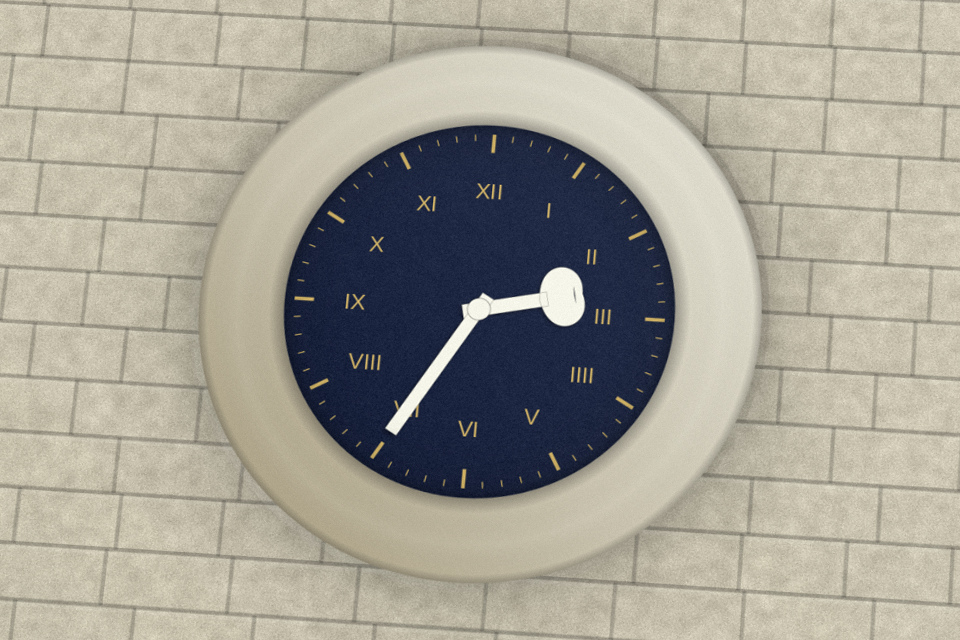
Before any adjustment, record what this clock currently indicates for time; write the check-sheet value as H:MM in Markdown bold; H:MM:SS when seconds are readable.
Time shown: **2:35**
